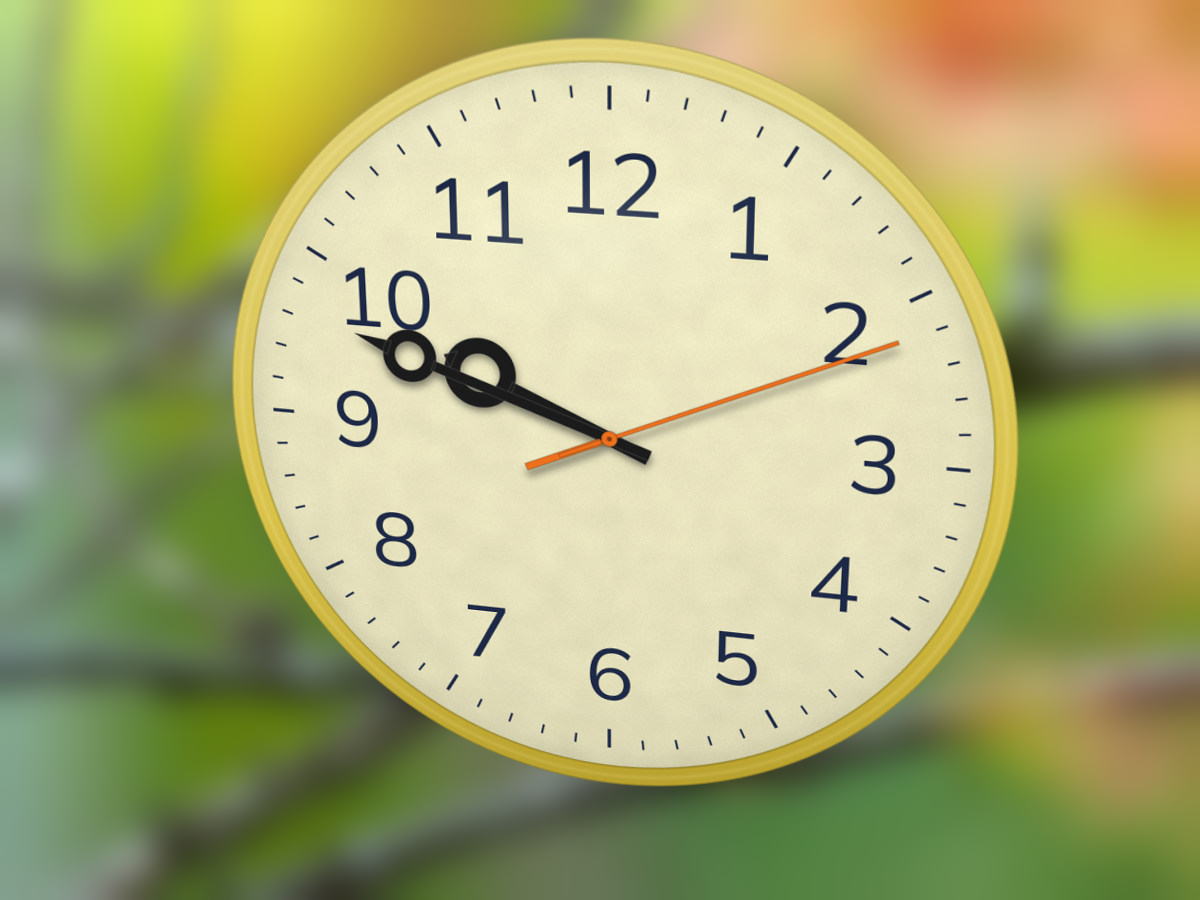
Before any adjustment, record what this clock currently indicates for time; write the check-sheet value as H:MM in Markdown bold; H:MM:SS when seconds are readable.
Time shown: **9:48:11**
